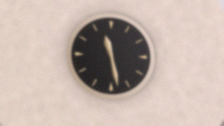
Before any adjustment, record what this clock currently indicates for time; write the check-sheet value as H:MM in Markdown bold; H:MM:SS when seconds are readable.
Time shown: **11:28**
